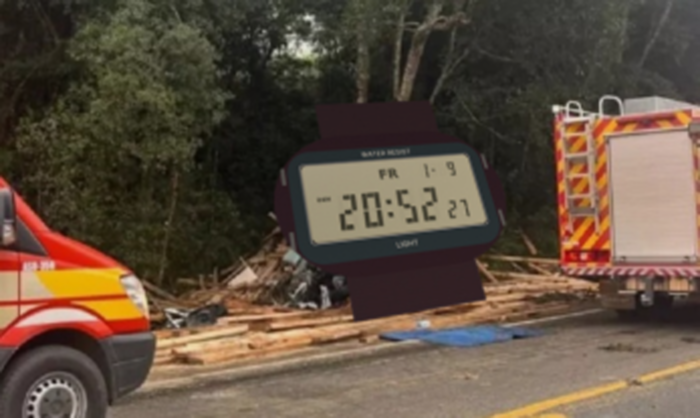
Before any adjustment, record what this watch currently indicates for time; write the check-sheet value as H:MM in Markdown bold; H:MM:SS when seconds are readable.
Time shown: **20:52:27**
